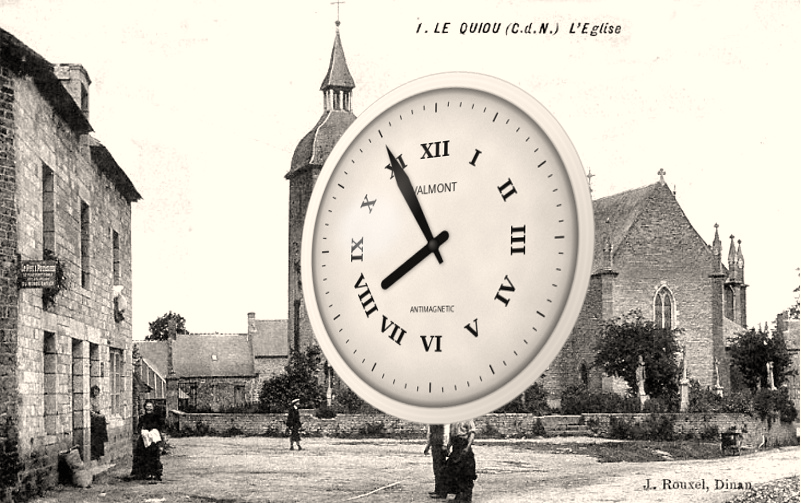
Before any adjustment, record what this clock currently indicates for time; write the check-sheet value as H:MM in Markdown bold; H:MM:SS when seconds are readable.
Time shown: **7:55**
